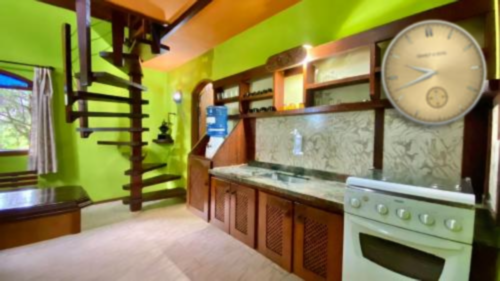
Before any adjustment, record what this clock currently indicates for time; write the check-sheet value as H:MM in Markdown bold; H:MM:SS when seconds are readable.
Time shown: **9:42**
